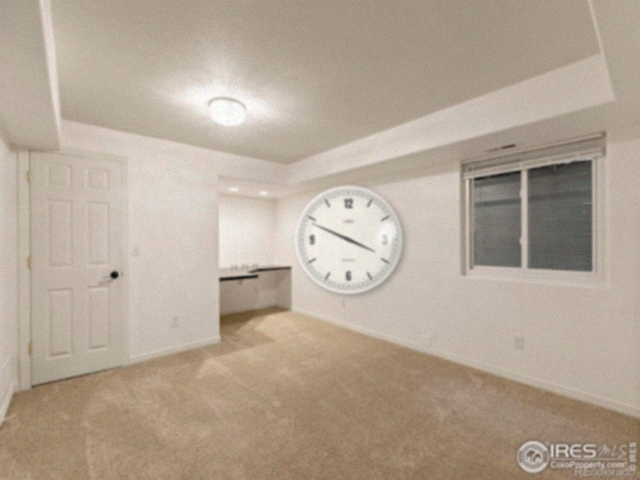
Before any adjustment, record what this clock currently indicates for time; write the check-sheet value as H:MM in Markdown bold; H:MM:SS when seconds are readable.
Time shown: **3:49**
